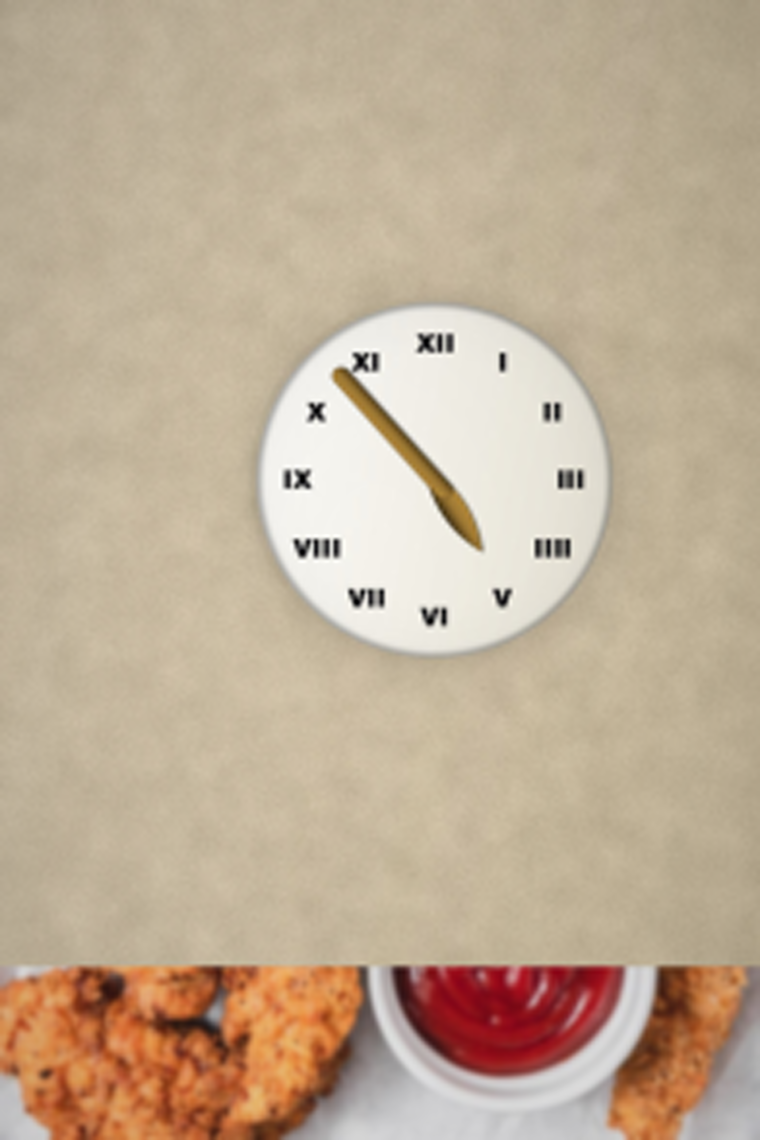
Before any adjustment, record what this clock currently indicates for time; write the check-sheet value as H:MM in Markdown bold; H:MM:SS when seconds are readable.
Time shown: **4:53**
